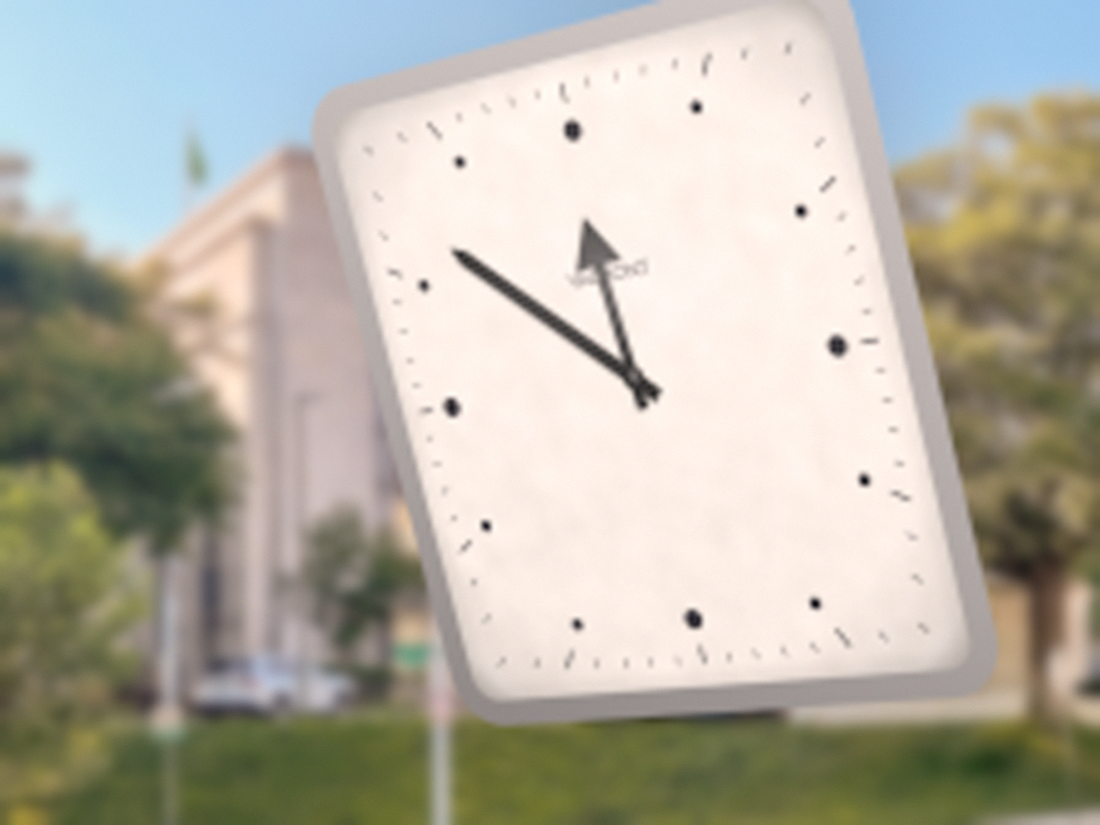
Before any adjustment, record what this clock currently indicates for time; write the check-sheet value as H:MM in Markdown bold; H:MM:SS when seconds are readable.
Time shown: **11:52**
